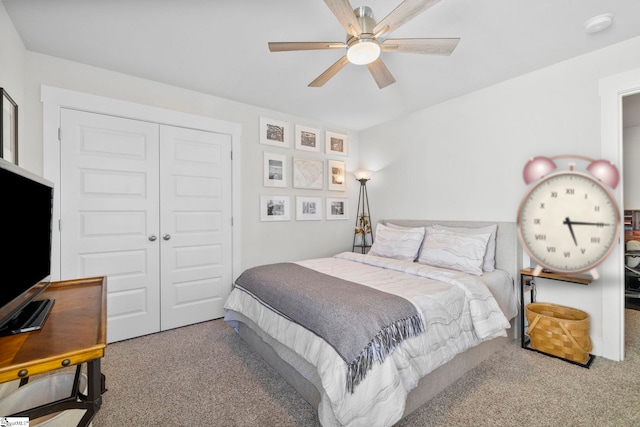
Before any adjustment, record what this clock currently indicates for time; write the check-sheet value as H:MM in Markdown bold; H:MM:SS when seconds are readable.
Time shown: **5:15**
